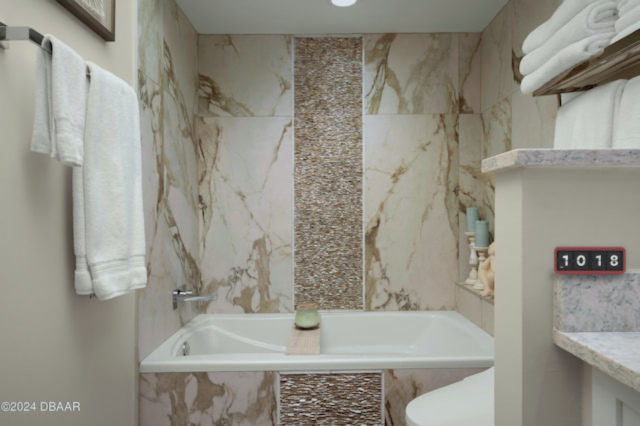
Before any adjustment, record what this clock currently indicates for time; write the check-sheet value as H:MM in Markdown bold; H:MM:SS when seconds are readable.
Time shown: **10:18**
